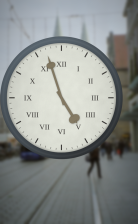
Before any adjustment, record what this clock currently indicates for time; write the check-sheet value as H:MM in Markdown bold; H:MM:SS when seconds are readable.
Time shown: **4:57**
